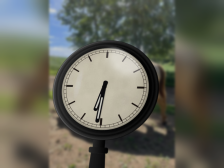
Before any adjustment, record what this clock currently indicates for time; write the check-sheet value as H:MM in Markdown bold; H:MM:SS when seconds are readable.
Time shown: **6:31**
